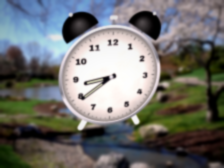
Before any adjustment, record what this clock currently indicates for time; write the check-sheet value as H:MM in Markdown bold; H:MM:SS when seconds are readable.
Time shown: **8:39**
